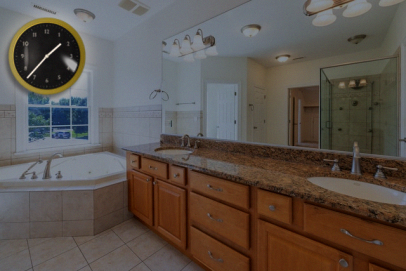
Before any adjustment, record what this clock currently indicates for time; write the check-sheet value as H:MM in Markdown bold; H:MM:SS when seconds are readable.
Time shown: **1:37**
